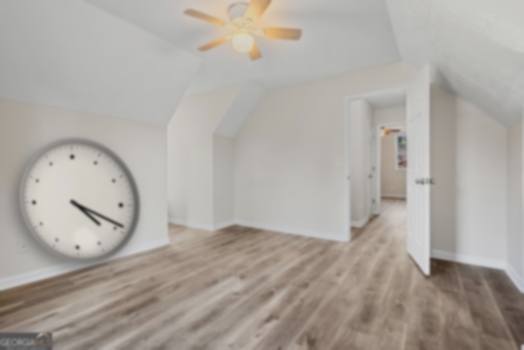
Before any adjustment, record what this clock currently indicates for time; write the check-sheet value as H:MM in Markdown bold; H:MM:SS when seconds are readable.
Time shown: **4:19**
